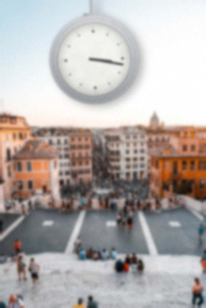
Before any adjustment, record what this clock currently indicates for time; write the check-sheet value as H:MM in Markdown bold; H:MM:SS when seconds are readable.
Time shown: **3:17**
